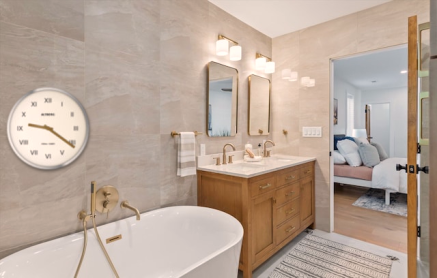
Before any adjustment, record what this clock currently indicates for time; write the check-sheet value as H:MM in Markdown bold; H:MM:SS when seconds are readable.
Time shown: **9:21**
